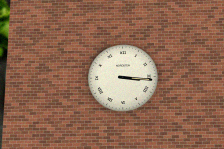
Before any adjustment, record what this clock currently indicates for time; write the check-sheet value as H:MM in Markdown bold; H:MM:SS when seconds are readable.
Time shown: **3:16**
